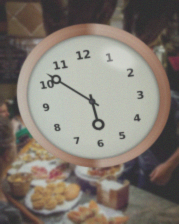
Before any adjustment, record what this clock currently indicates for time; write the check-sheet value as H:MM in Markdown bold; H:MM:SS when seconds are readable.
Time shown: **5:52**
